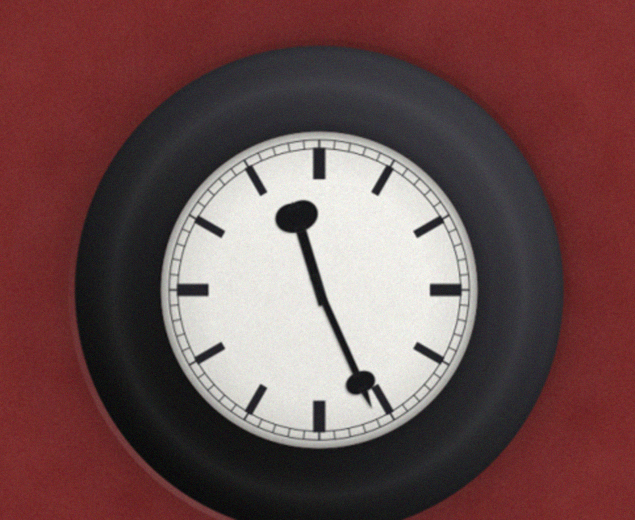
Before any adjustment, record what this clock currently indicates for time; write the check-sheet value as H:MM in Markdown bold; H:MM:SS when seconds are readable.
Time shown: **11:26**
